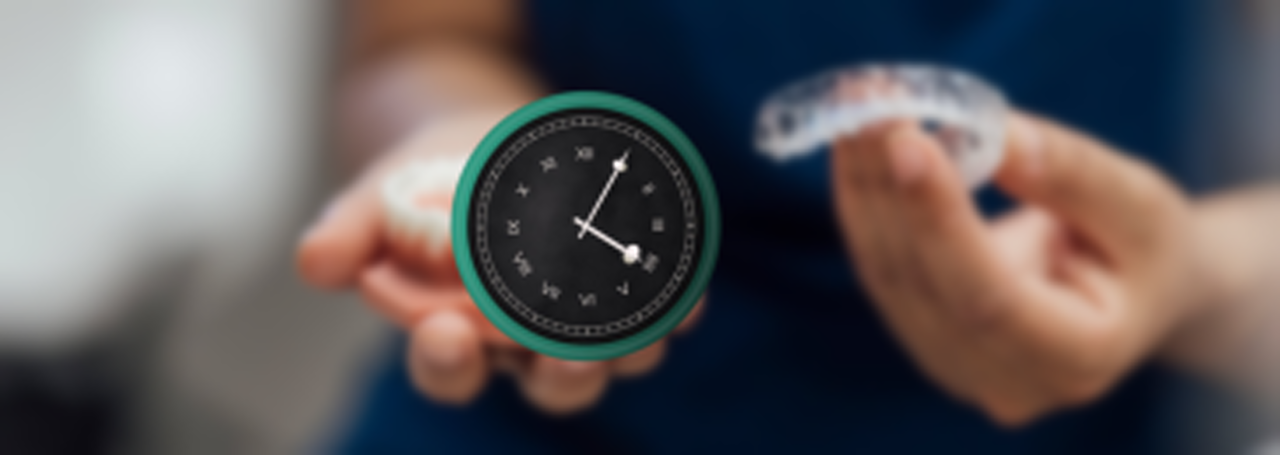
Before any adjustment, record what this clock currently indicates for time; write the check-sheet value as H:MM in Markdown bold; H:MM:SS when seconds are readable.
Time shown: **4:05**
